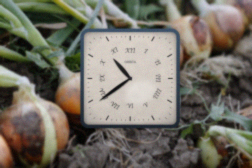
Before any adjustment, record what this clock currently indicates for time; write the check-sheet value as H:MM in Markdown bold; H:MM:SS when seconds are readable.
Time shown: **10:39**
